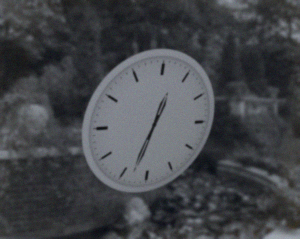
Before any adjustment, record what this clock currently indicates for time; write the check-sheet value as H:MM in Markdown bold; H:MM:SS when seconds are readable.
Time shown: **12:33**
